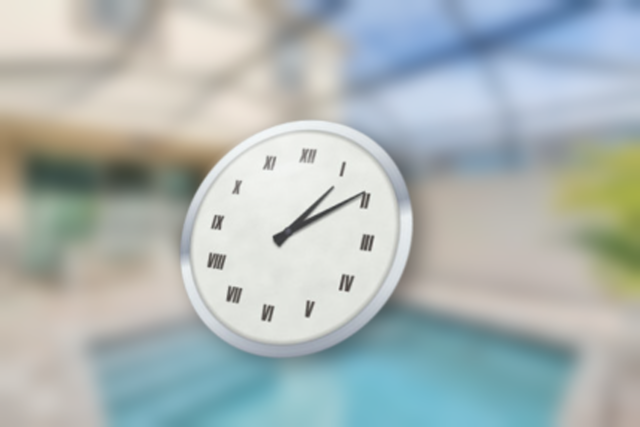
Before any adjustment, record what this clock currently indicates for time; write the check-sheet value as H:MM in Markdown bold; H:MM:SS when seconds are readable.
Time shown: **1:09**
